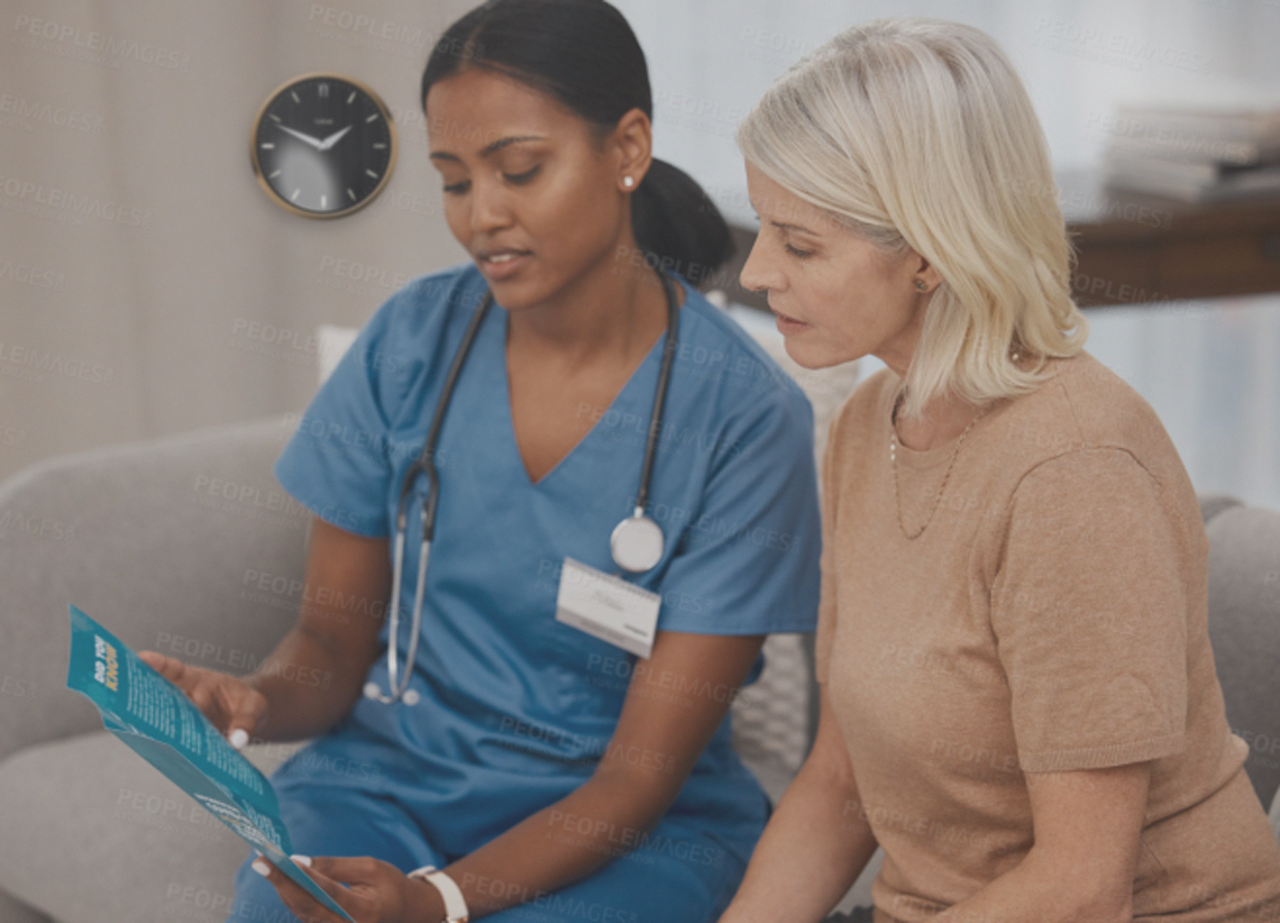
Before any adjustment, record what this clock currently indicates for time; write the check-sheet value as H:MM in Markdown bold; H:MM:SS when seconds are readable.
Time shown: **1:49**
